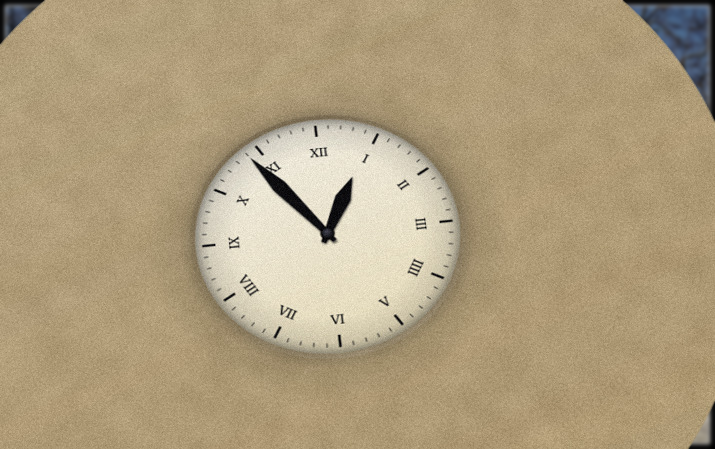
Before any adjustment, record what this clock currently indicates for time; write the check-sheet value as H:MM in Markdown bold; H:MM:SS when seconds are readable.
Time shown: **12:54**
